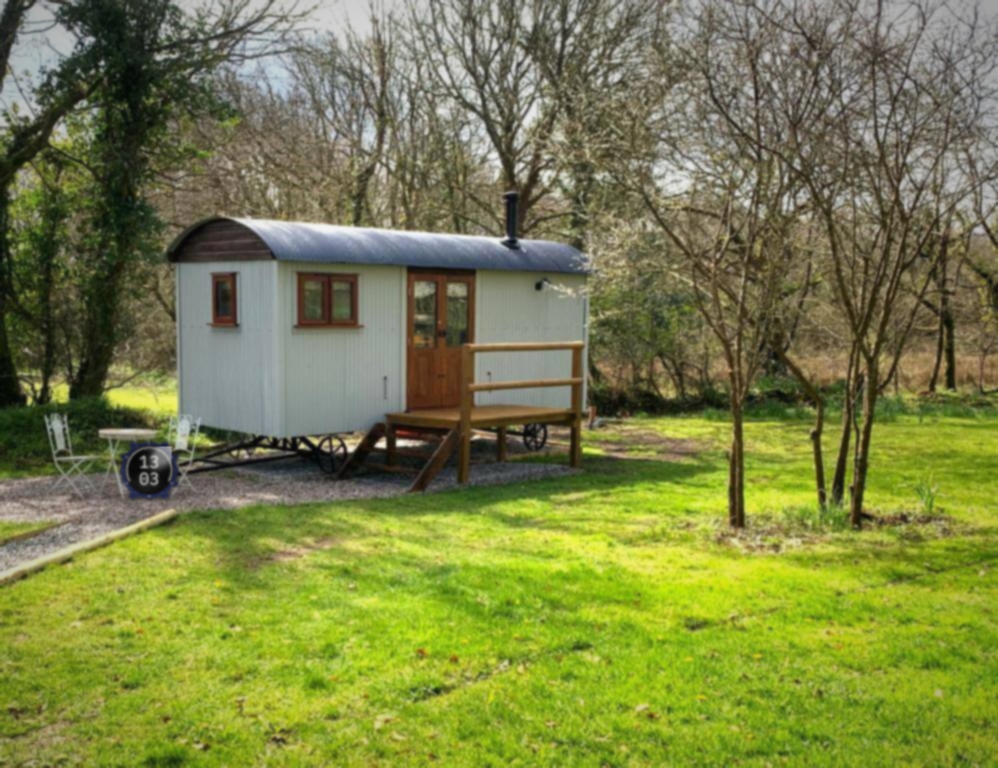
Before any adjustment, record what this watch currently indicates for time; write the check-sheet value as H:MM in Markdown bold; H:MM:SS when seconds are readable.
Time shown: **13:03**
